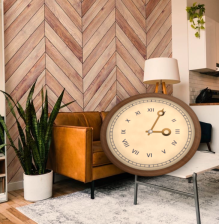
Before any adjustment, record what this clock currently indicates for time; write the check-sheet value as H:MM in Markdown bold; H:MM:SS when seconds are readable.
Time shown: **3:04**
